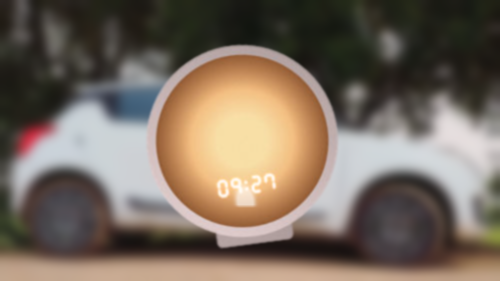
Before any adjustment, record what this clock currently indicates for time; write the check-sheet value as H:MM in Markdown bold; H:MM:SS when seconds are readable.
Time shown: **9:27**
